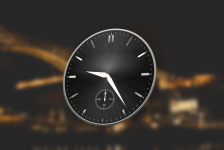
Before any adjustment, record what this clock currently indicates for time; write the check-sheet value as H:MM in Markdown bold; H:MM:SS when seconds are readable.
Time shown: **9:24**
